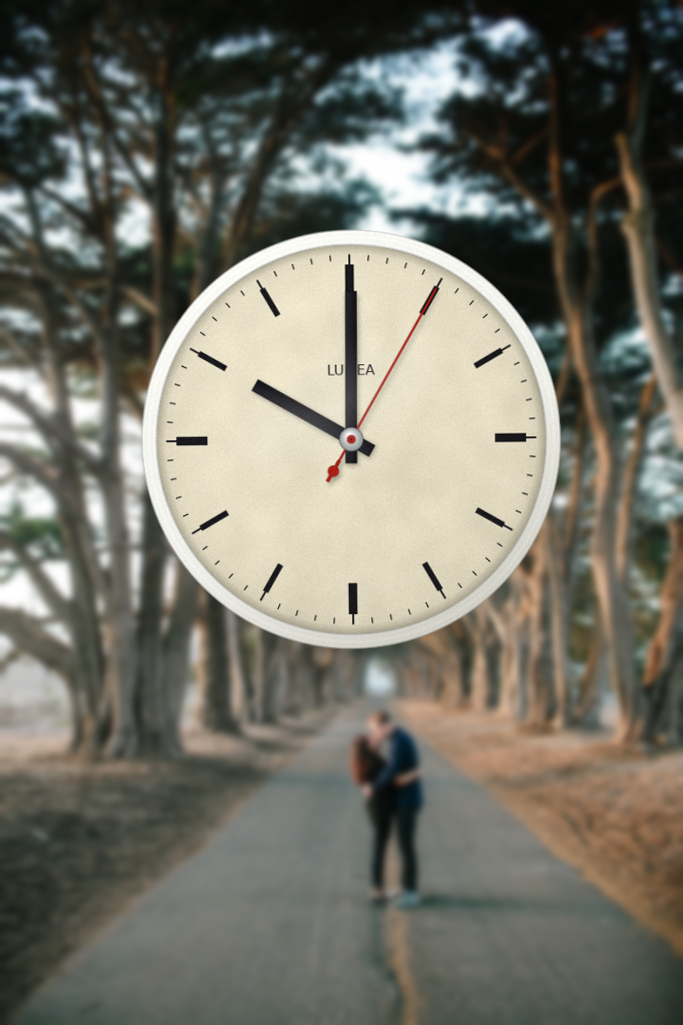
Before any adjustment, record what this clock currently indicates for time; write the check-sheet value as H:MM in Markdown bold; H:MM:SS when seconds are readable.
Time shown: **10:00:05**
